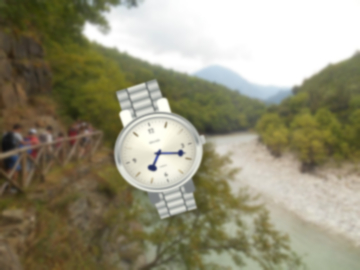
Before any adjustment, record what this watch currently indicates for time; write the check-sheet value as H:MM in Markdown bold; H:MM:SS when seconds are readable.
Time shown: **7:18**
